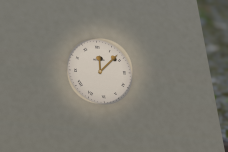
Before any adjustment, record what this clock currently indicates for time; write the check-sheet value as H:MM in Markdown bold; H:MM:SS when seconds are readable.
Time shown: **12:08**
